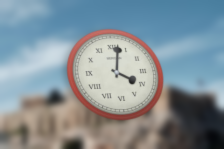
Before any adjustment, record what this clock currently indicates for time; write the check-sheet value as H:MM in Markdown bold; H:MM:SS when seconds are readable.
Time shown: **4:02**
